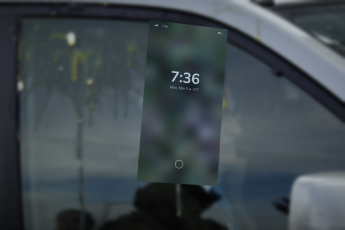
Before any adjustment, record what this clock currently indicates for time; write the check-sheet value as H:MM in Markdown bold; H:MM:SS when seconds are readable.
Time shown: **7:36**
